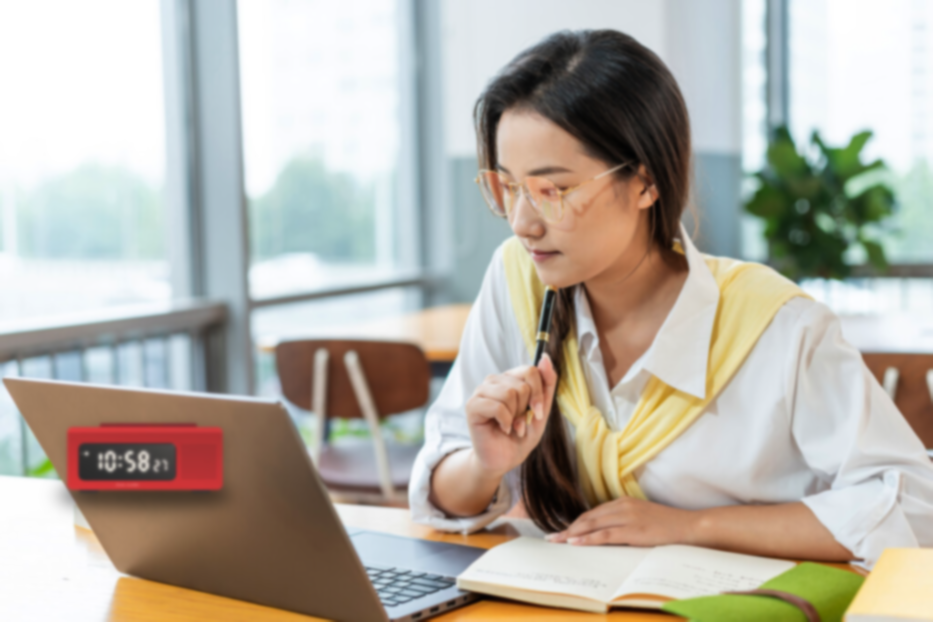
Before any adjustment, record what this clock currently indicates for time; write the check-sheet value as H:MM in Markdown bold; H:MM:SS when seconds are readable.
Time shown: **10:58**
